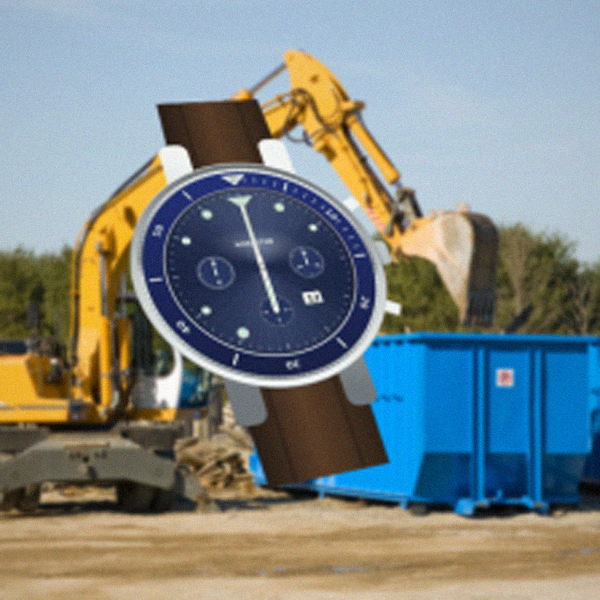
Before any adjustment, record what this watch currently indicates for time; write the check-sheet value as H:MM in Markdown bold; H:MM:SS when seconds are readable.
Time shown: **6:00**
